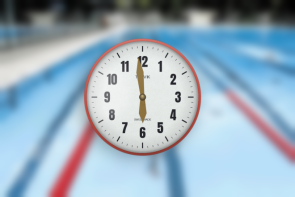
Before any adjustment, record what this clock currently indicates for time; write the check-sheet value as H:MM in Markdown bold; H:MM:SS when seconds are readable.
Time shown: **5:59**
